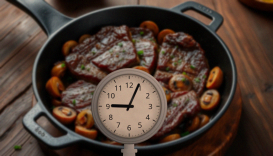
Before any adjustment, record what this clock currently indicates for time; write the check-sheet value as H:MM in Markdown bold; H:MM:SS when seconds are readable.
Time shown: **9:04**
